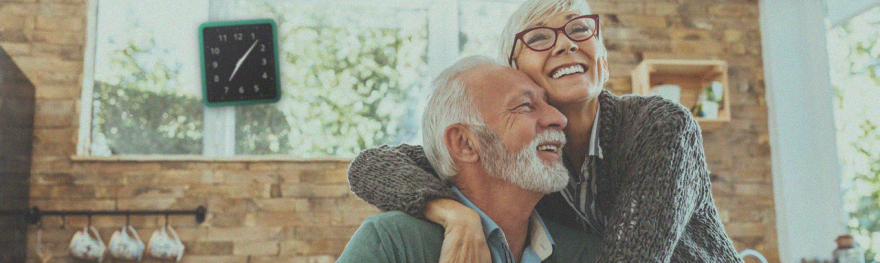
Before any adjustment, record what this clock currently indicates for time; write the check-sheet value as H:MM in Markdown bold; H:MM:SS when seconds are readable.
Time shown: **7:07**
